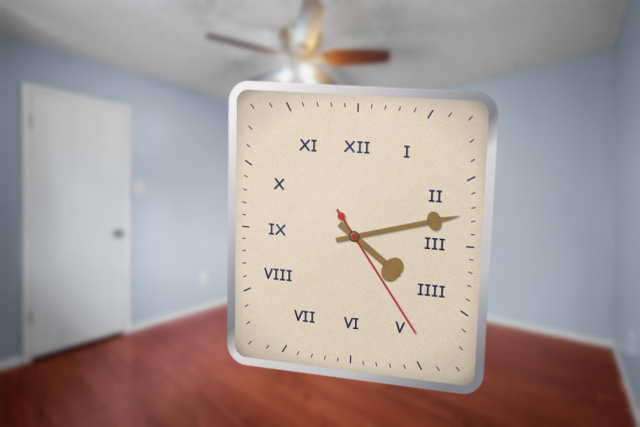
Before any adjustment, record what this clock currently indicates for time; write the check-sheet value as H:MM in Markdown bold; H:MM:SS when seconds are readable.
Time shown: **4:12:24**
